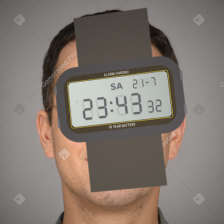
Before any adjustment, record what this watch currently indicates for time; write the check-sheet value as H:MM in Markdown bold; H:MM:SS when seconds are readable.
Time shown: **23:43:32**
